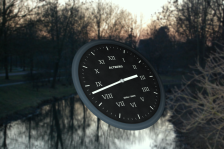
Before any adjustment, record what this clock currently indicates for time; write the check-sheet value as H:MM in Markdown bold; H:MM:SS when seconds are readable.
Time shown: **2:43**
